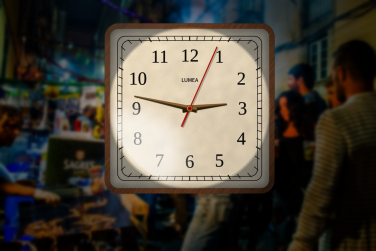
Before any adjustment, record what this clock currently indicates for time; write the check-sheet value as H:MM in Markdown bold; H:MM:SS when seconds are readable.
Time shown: **2:47:04**
